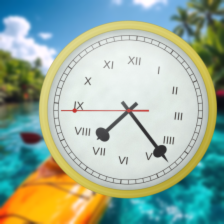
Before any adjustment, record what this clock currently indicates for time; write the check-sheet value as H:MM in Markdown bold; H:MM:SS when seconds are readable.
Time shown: **7:22:44**
